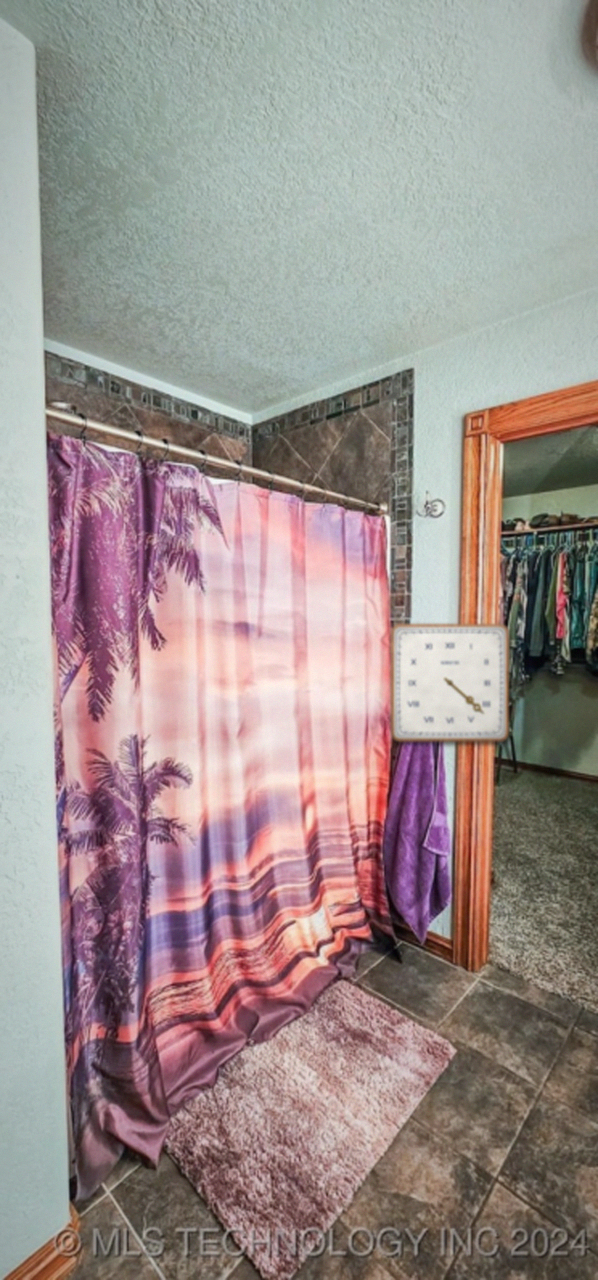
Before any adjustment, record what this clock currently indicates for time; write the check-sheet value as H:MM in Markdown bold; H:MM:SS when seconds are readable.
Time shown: **4:22**
